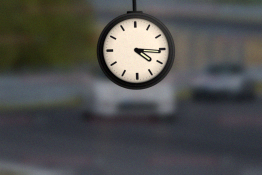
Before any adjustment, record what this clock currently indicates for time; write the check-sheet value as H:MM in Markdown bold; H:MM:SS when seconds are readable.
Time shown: **4:16**
